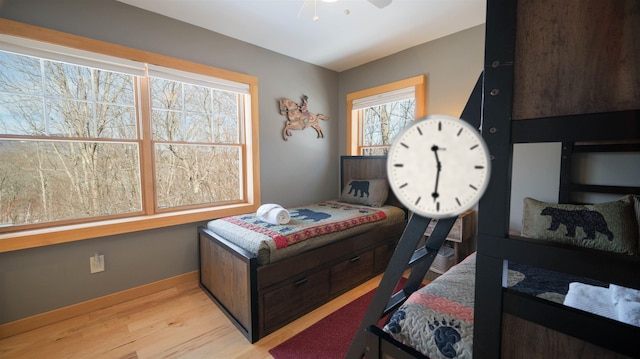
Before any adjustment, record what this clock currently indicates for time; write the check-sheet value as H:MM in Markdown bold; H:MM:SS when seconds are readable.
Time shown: **11:31**
